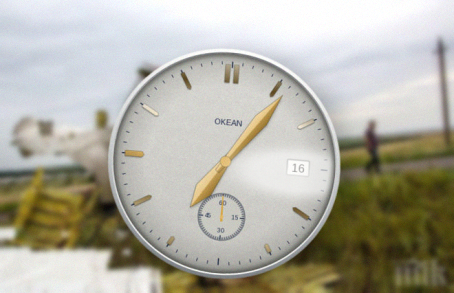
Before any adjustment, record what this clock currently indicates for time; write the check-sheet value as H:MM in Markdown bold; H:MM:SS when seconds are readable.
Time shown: **7:06**
